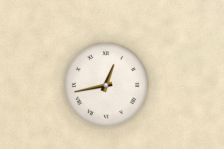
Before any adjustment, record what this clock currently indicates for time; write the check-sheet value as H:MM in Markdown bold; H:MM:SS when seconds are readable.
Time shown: **12:43**
